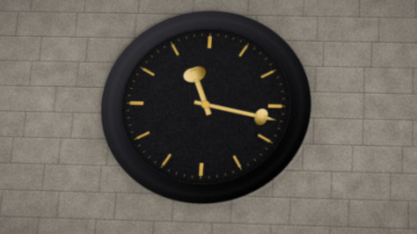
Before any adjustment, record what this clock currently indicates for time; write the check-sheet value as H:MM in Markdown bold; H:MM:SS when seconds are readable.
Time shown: **11:17**
